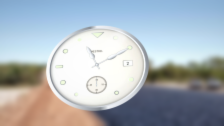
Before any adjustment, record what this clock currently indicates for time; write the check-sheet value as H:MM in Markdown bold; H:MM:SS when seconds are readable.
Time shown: **11:10**
